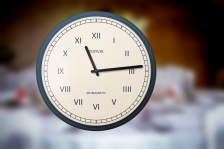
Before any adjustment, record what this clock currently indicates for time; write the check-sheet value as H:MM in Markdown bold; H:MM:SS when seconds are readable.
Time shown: **11:14**
